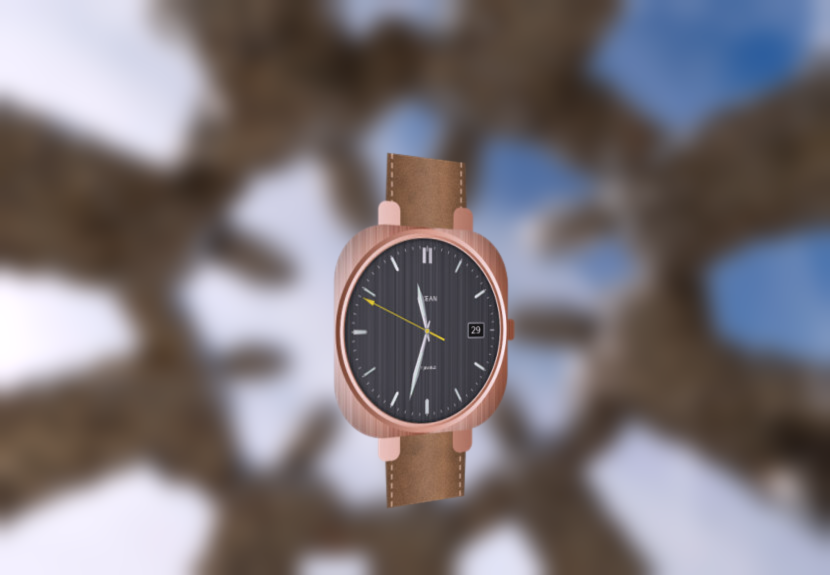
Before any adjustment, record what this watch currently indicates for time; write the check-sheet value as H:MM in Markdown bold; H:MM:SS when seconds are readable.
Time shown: **11:32:49**
